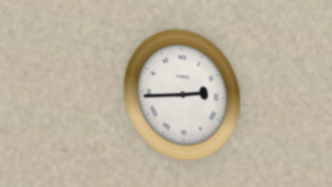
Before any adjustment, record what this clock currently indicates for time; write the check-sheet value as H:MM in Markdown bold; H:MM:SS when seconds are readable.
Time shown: **2:44**
